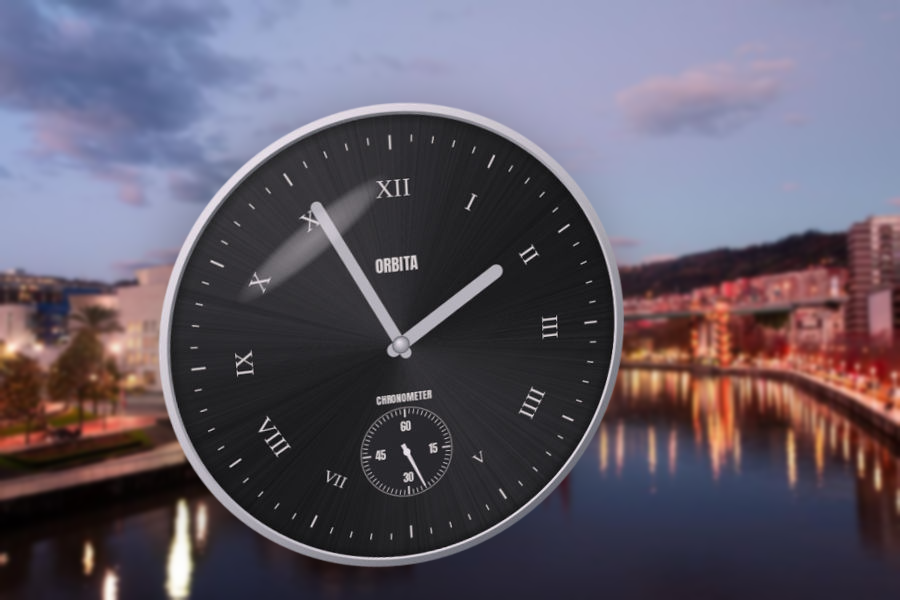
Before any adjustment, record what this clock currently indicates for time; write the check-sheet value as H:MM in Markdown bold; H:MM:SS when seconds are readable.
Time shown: **1:55:26**
